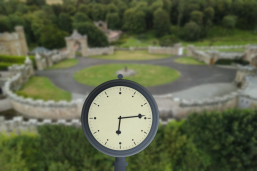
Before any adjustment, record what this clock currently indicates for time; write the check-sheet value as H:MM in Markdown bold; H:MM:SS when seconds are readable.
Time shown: **6:14**
